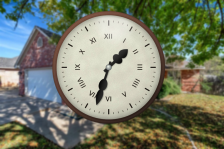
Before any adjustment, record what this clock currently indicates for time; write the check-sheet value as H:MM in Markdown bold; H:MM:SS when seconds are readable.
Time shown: **1:33**
